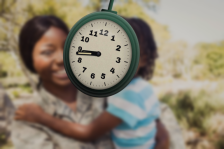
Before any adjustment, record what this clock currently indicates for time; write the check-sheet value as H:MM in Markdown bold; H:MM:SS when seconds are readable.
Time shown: **8:43**
